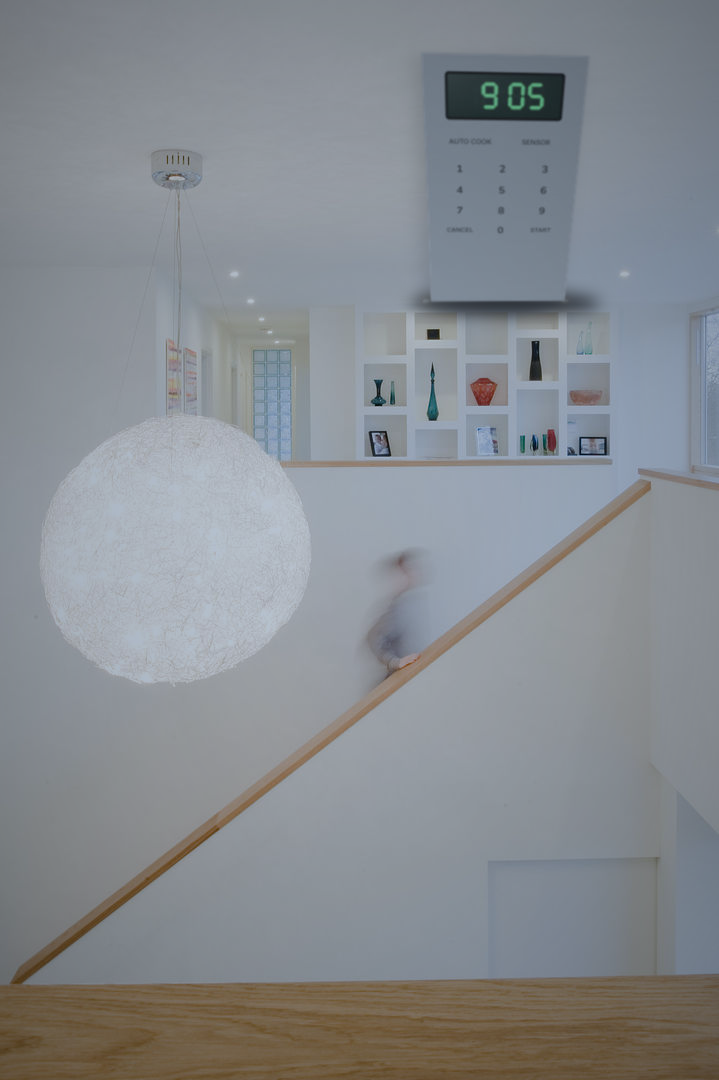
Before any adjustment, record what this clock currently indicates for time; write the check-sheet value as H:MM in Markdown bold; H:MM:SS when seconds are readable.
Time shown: **9:05**
